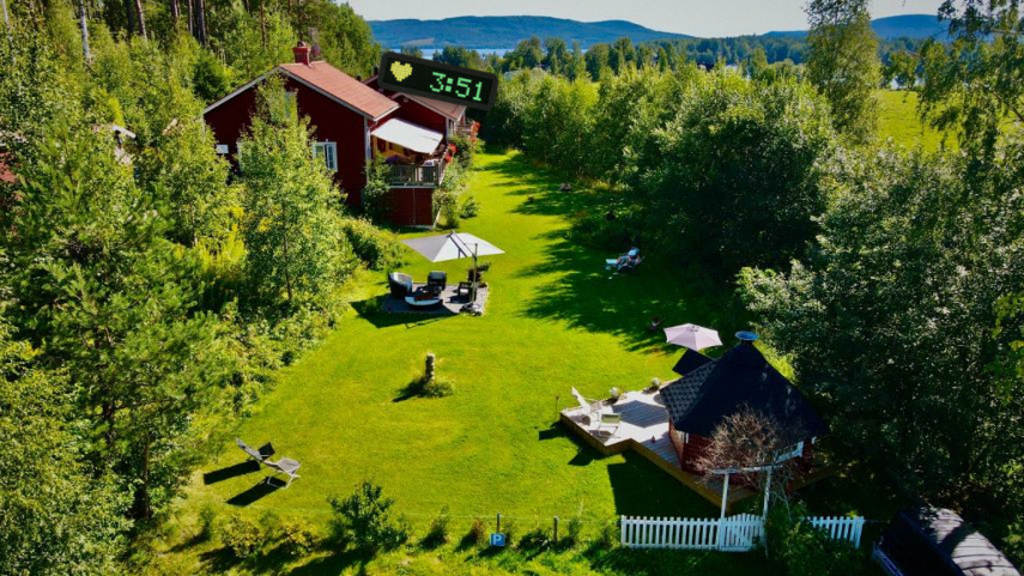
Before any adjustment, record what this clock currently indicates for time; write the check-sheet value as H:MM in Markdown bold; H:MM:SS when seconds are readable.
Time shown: **3:51**
